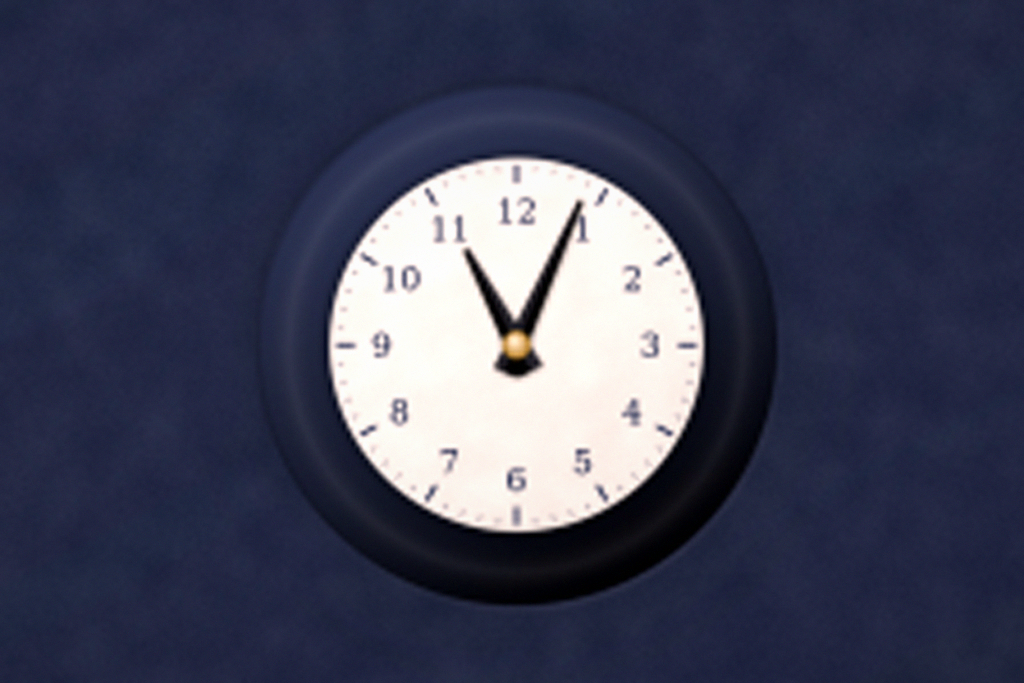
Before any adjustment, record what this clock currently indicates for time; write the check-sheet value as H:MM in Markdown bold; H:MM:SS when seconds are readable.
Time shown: **11:04**
